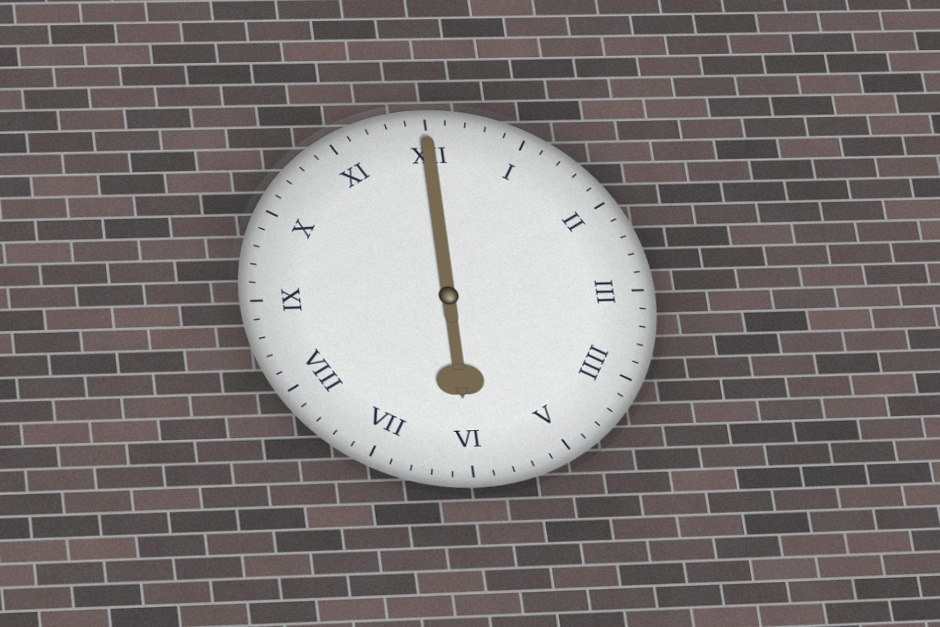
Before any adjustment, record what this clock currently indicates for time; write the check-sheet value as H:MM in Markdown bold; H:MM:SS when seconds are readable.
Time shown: **6:00**
